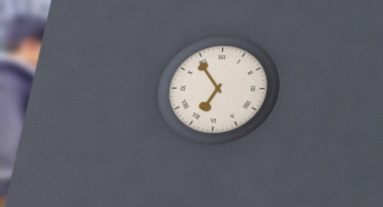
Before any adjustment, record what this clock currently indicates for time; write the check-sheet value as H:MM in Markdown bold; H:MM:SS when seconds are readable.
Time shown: **6:54**
